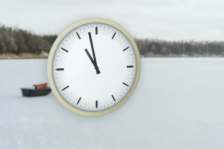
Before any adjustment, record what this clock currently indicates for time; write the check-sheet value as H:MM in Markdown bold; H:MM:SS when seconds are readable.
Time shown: **10:58**
